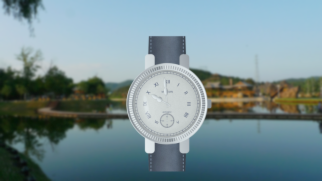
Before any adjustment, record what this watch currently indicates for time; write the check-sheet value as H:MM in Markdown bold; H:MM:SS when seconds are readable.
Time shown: **9:59**
